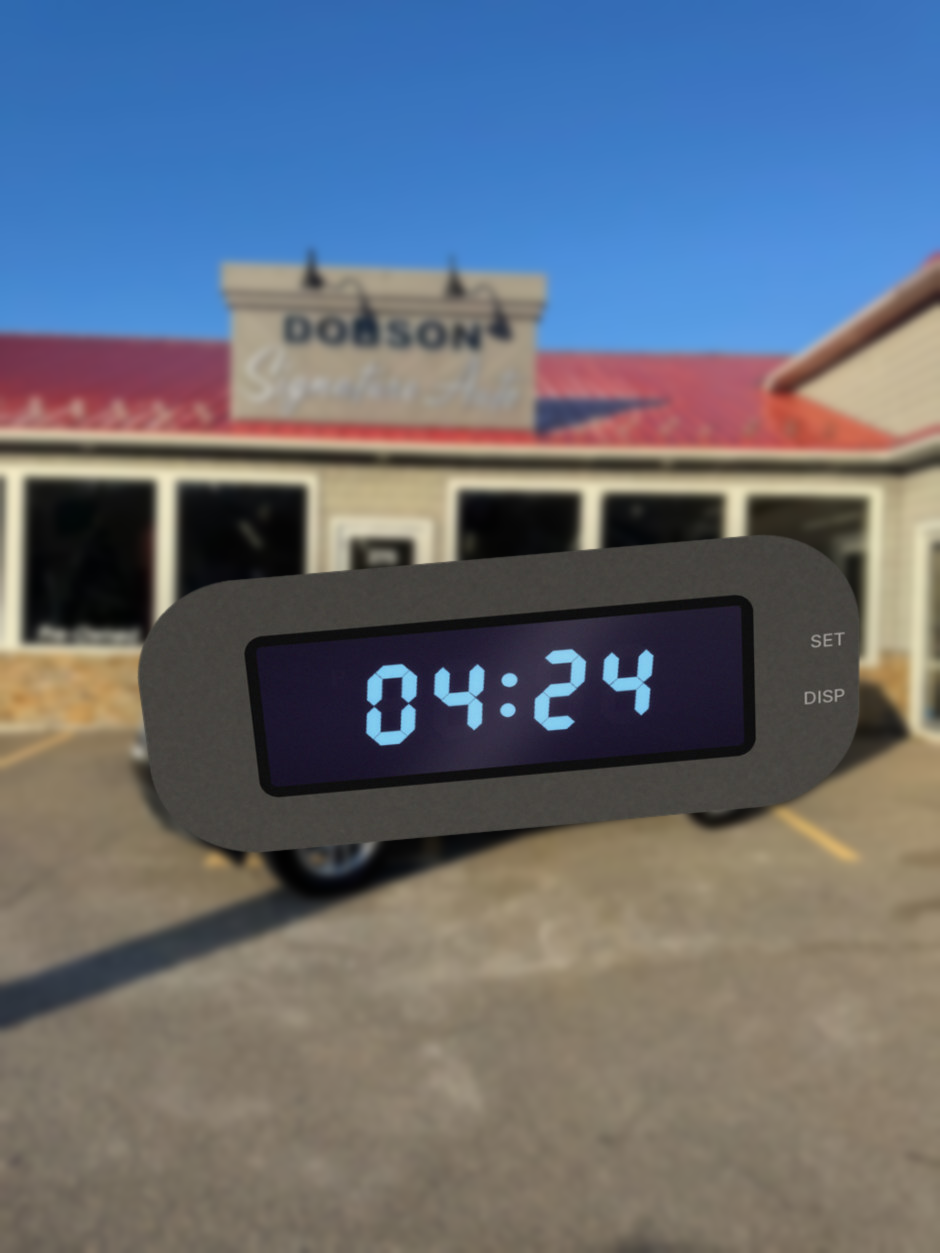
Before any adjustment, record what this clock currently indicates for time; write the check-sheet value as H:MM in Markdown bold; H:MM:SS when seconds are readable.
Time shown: **4:24**
